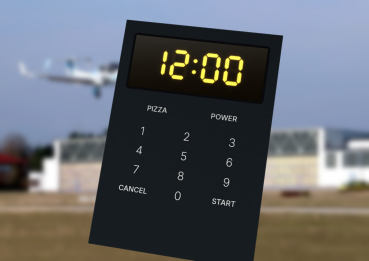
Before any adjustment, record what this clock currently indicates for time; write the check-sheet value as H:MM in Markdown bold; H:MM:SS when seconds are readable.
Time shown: **12:00**
